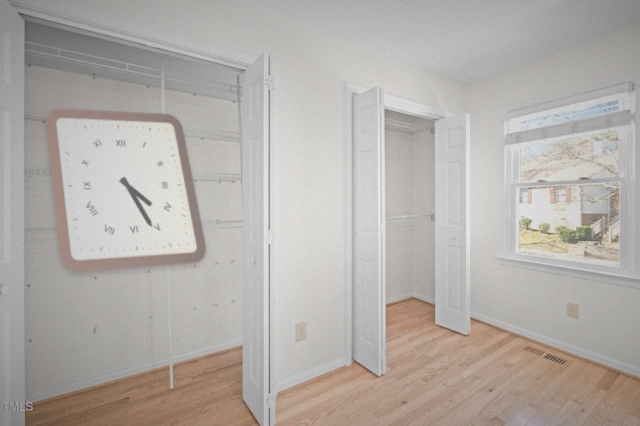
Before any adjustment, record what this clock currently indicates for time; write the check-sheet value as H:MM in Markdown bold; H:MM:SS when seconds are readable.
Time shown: **4:26**
